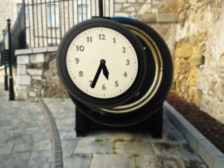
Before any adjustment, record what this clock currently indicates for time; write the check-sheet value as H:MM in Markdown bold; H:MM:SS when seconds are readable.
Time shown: **5:34**
